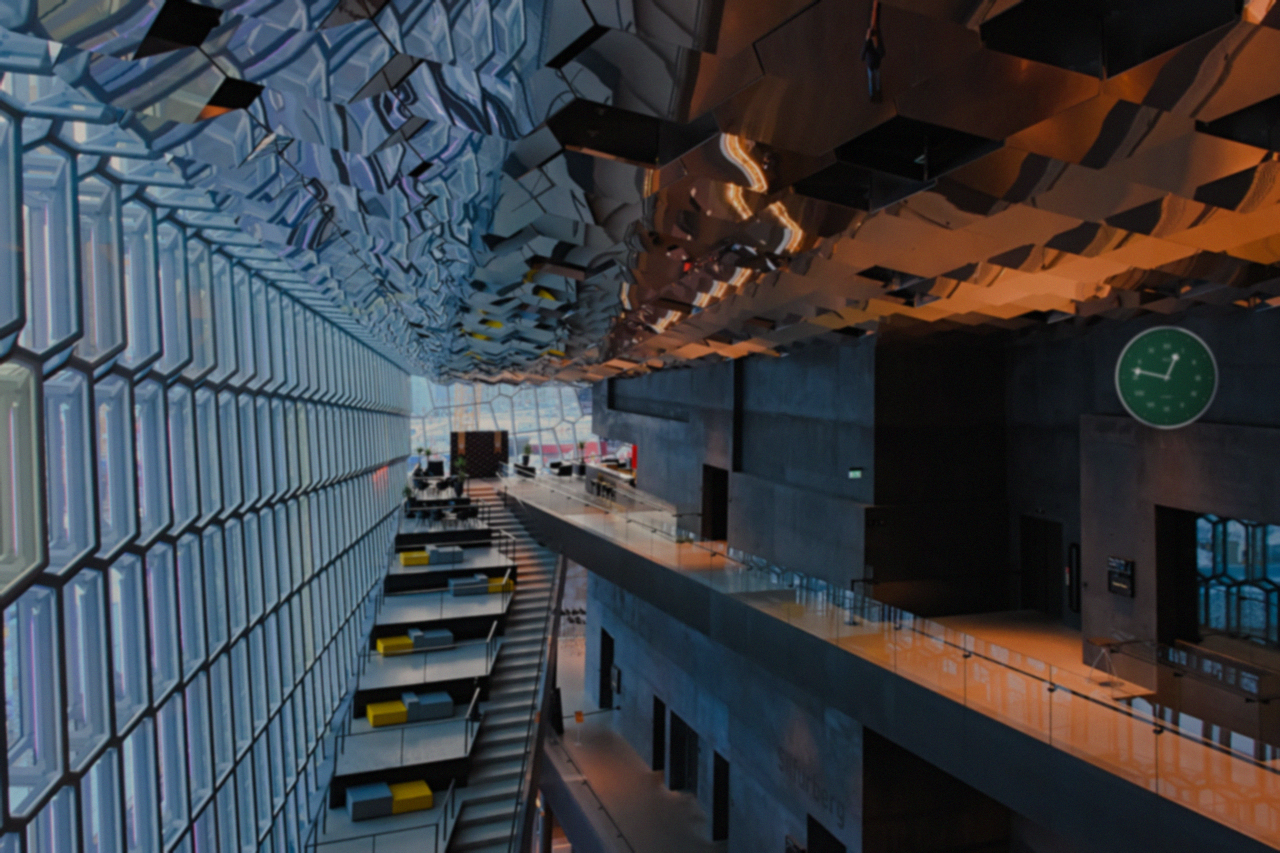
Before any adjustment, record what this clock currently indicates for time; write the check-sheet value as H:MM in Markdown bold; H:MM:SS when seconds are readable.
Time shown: **12:47**
